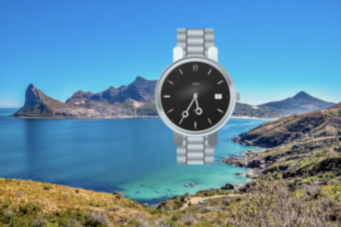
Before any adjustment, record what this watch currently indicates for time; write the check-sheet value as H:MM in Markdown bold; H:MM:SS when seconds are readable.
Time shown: **5:35**
